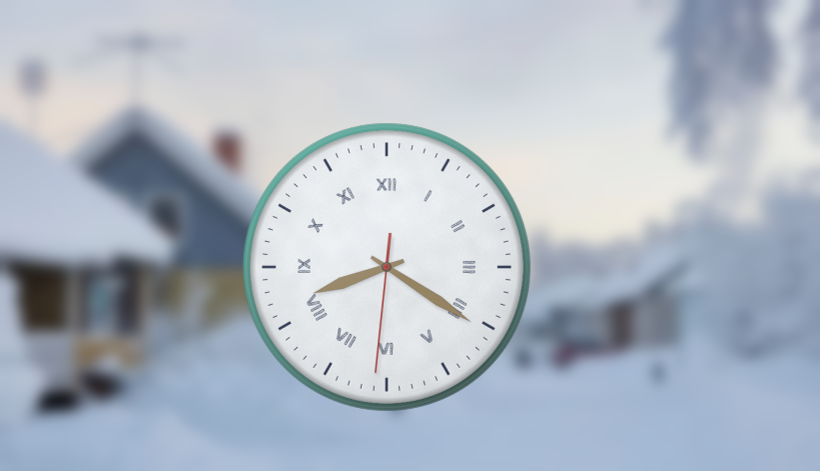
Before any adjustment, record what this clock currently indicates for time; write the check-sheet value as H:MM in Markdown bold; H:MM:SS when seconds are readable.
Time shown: **8:20:31**
